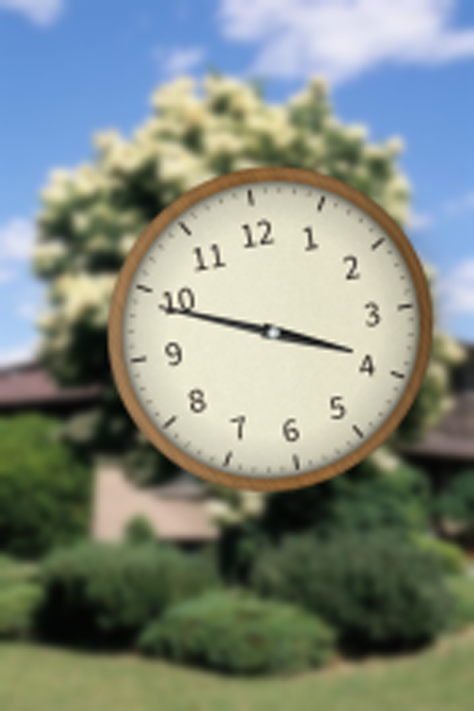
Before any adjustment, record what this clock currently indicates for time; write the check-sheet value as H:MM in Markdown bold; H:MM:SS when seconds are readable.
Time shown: **3:49**
